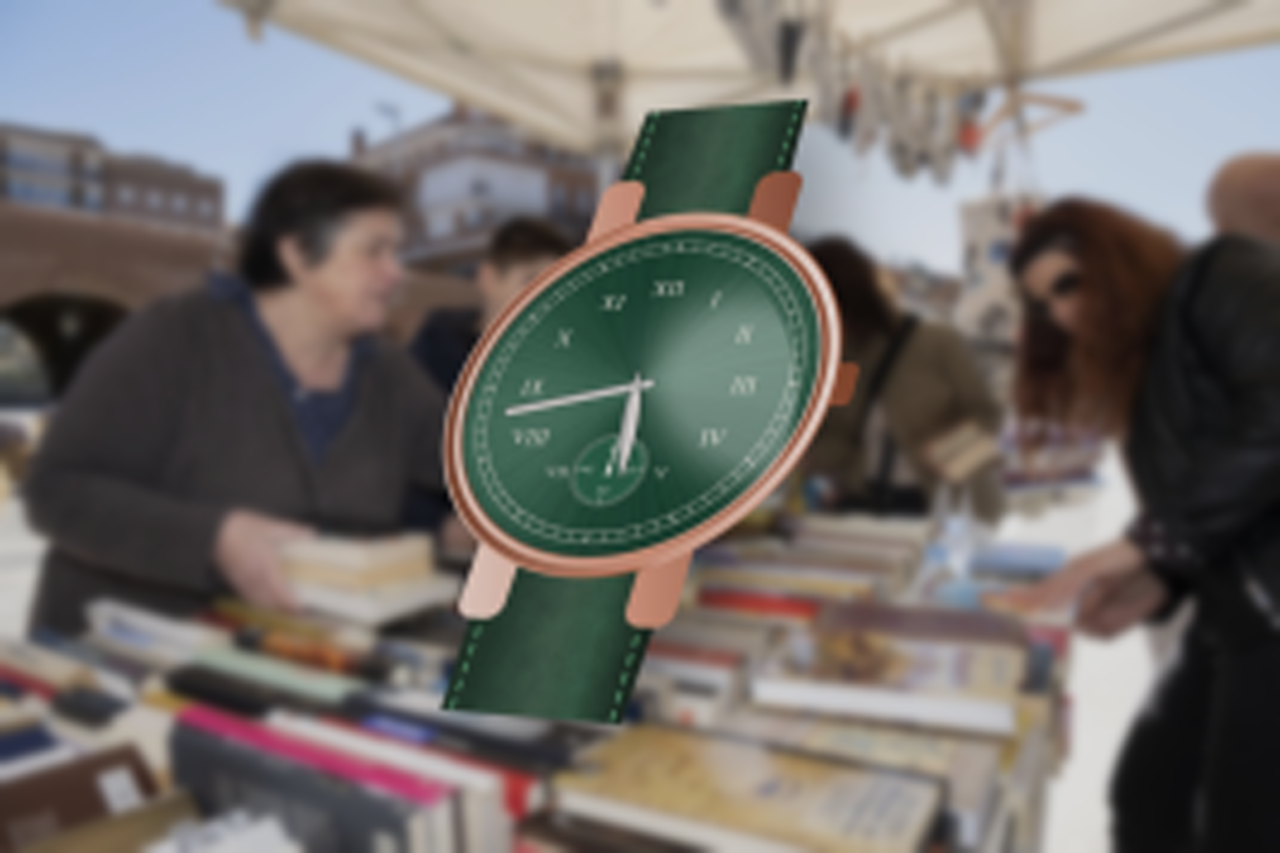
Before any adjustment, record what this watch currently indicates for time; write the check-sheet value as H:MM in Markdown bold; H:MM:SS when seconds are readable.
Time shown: **5:43**
